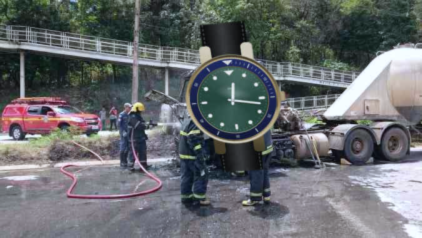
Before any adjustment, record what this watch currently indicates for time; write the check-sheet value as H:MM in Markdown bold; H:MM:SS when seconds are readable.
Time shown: **12:17**
